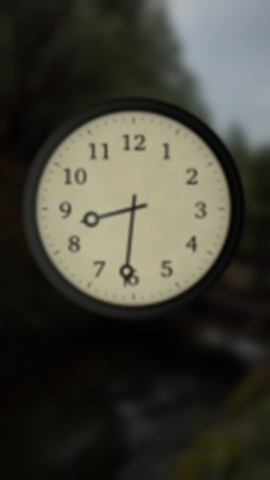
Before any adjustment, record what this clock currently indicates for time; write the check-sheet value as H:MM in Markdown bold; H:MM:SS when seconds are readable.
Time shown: **8:31**
